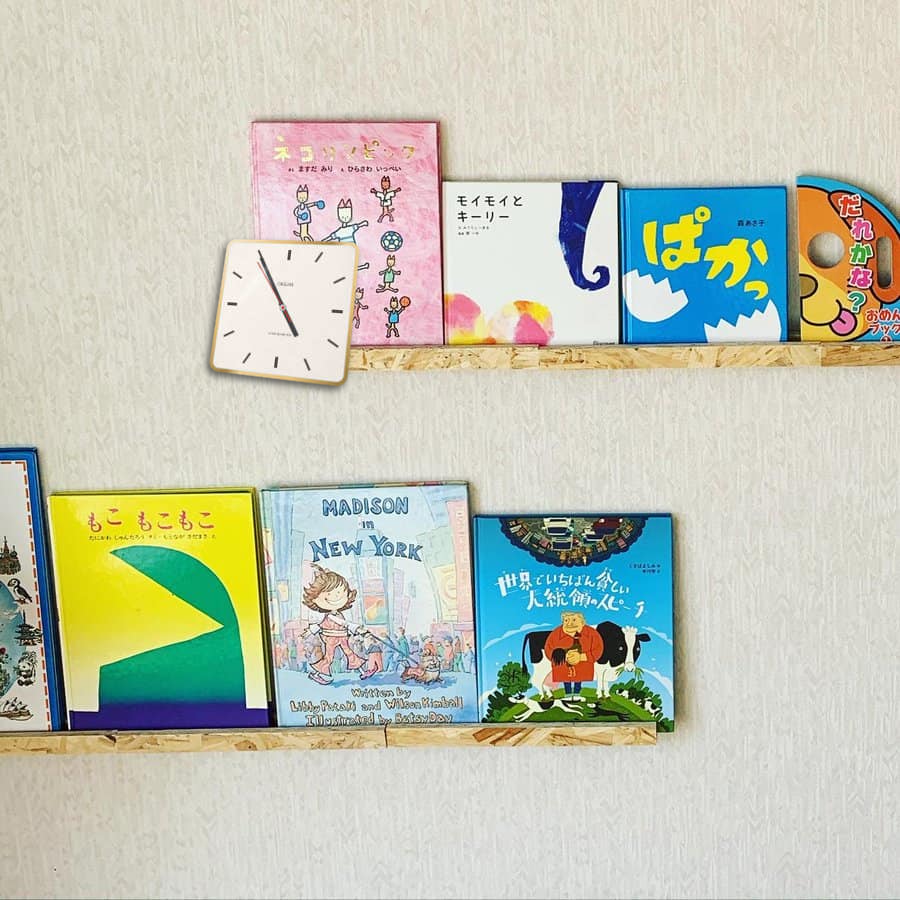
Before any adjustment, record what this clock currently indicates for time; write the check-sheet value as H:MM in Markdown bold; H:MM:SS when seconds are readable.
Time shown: **4:54:54**
